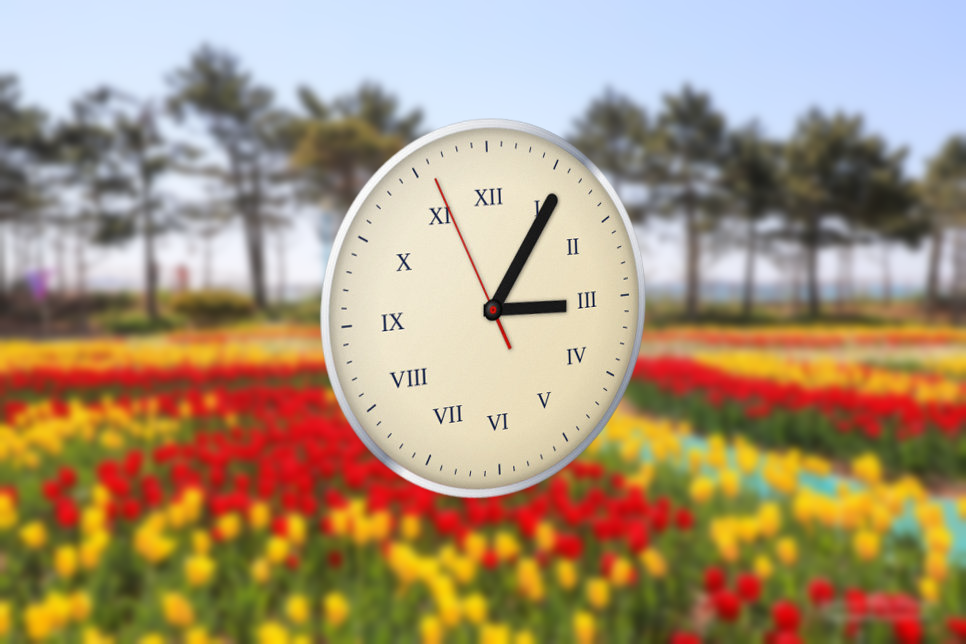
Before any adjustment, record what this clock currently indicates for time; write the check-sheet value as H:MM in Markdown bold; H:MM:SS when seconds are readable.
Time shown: **3:05:56**
